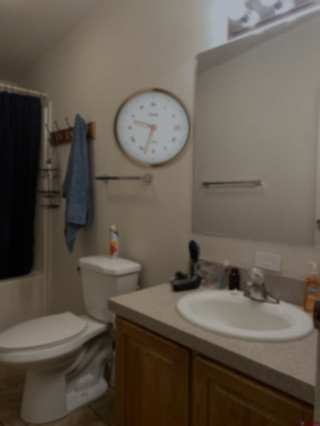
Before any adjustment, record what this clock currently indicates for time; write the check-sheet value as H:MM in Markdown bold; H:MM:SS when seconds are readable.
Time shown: **9:33**
